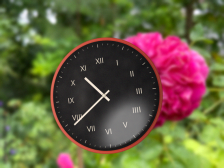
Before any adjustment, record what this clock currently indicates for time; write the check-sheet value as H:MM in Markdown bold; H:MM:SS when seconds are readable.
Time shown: **10:39**
